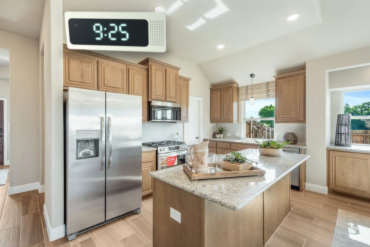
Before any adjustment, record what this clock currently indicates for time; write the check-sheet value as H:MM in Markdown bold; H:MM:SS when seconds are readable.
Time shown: **9:25**
